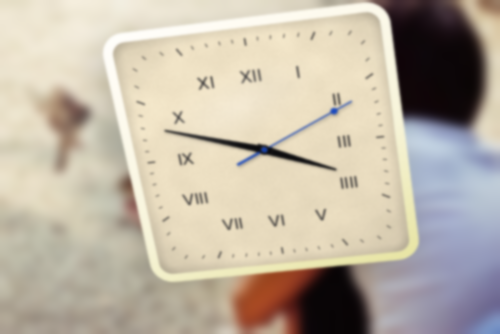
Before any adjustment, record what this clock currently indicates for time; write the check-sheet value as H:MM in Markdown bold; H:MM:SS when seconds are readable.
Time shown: **3:48:11**
